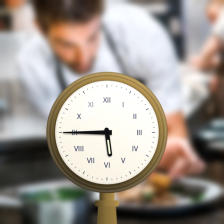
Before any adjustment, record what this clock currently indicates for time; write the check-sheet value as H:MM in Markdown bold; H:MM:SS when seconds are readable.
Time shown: **5:45**
